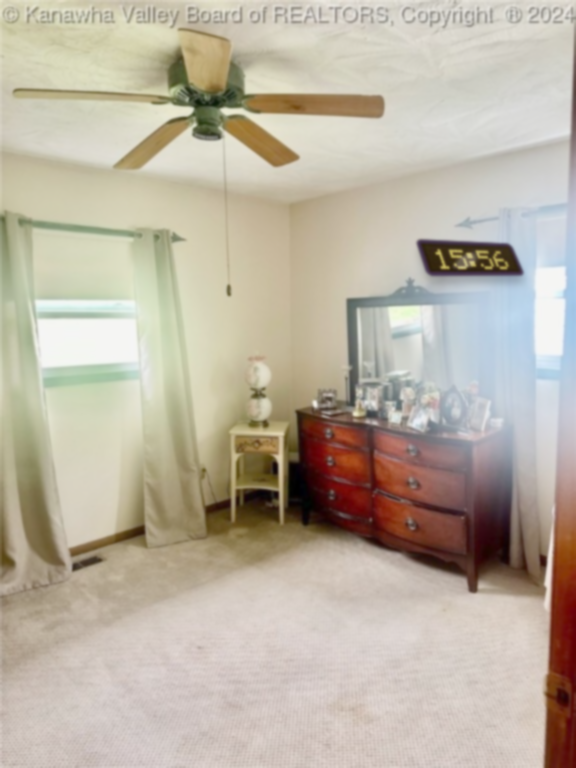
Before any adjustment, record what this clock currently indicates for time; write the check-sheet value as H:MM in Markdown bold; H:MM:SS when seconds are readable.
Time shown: **15:56**
